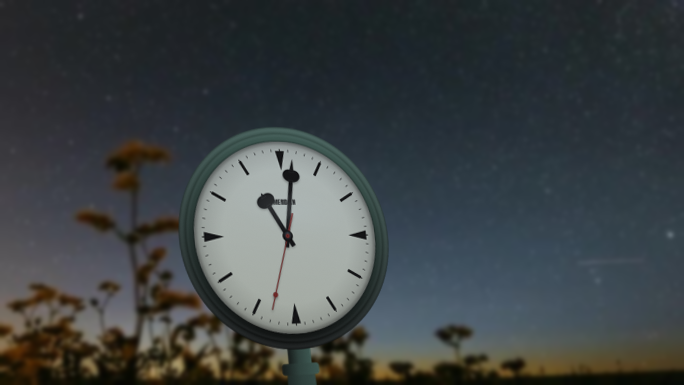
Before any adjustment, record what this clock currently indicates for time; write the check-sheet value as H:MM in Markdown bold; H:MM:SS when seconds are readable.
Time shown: **11:01:33**
